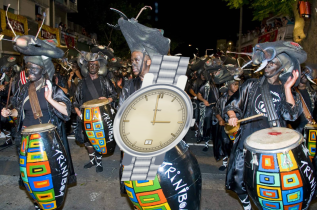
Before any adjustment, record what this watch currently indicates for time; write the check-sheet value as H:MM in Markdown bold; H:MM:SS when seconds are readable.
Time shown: **2:59**
